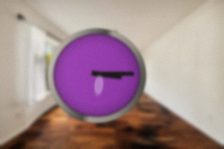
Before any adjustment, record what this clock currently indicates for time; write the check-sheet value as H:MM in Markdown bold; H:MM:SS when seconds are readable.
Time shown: **3:15**
